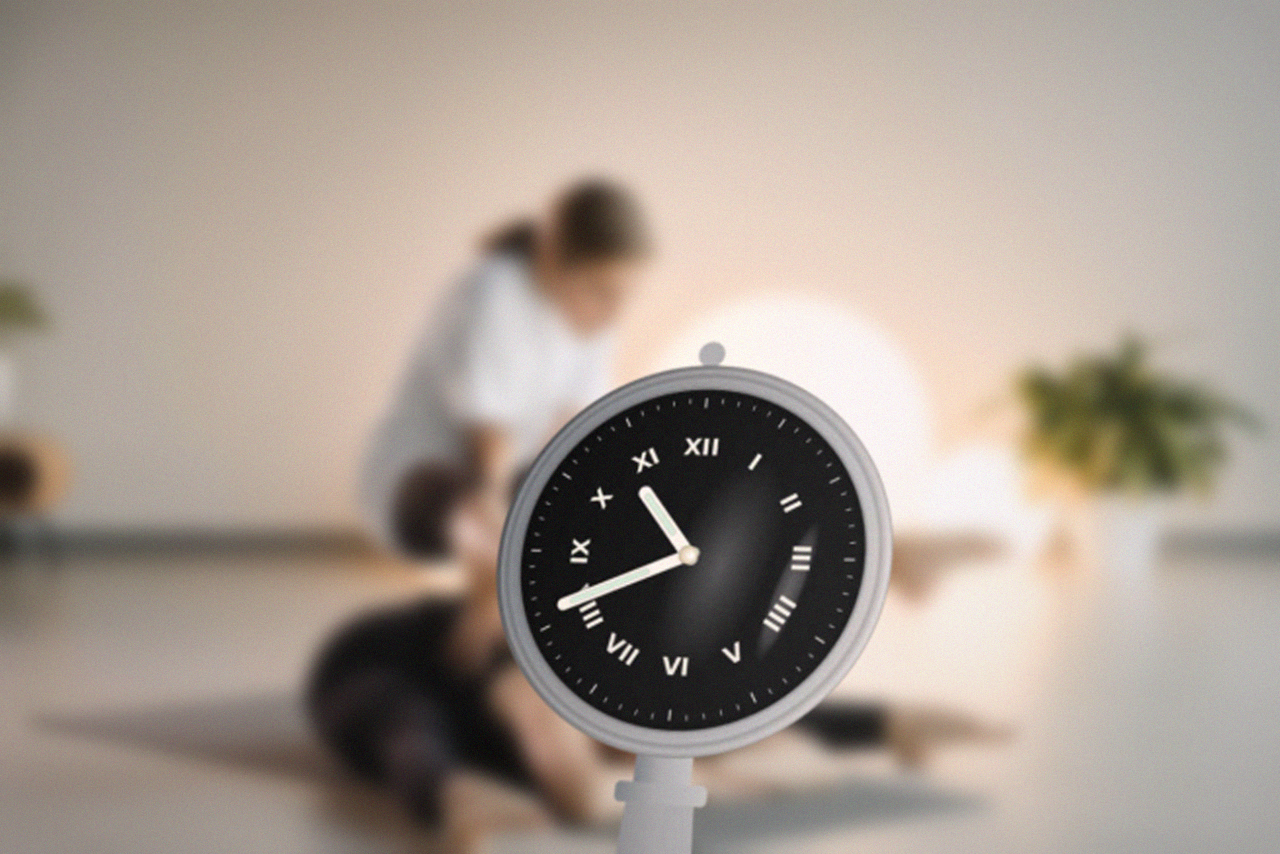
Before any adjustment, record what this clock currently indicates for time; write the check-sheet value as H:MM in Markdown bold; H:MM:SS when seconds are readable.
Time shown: **10:41**
